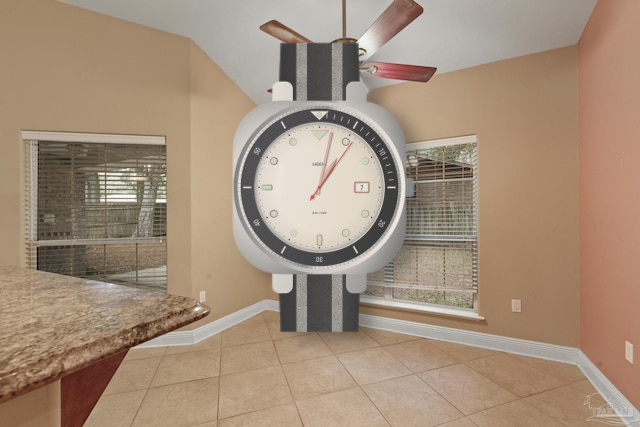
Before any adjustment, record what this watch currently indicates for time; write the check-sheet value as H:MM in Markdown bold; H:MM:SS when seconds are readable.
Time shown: **1:02:06**
